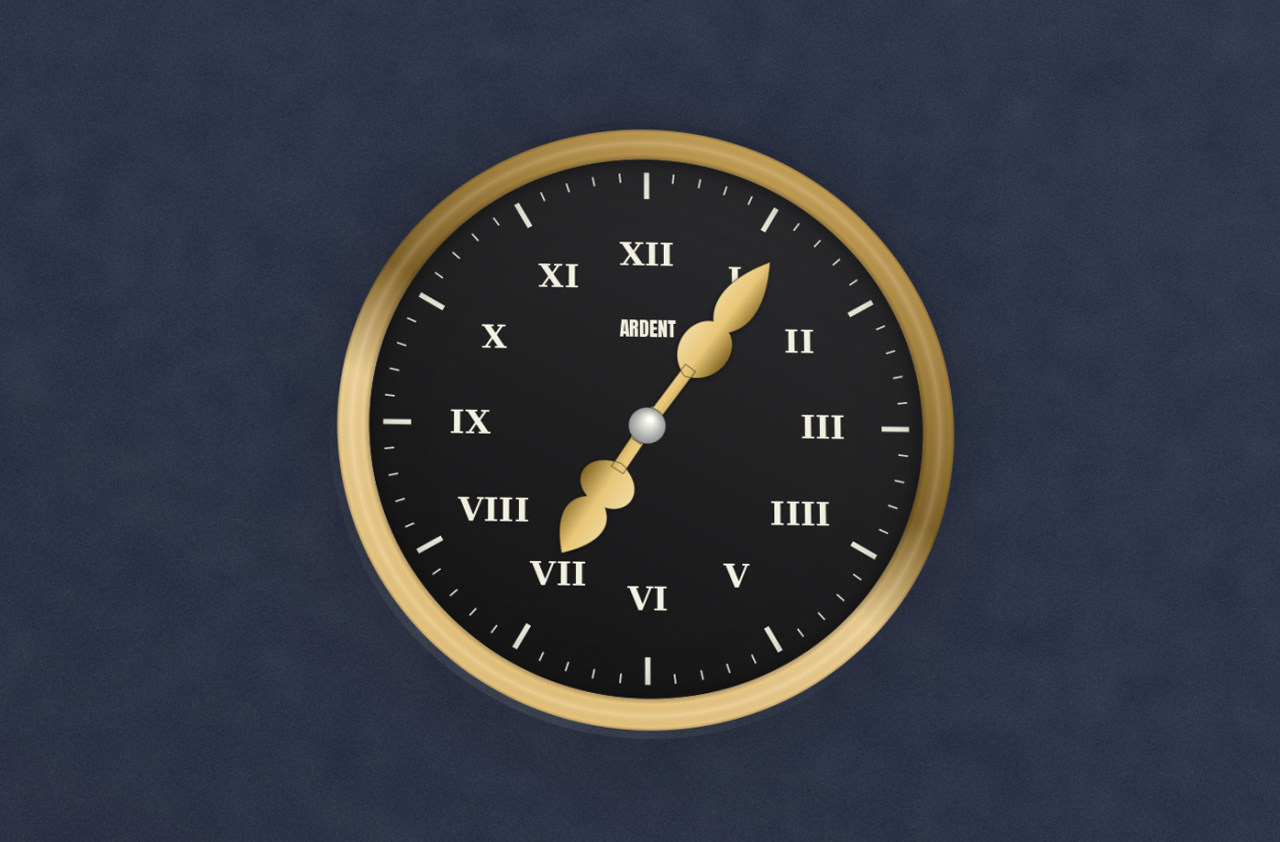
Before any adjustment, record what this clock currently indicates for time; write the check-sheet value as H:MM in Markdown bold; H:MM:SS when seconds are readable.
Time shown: **7:06**
